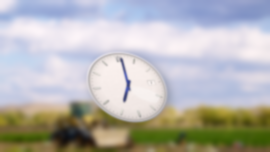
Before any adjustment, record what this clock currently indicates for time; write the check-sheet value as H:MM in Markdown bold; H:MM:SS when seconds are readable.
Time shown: **7:01**
